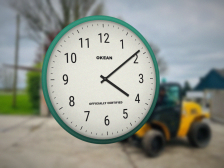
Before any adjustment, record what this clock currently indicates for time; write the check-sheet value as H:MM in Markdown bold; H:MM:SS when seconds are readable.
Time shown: **4:09**
